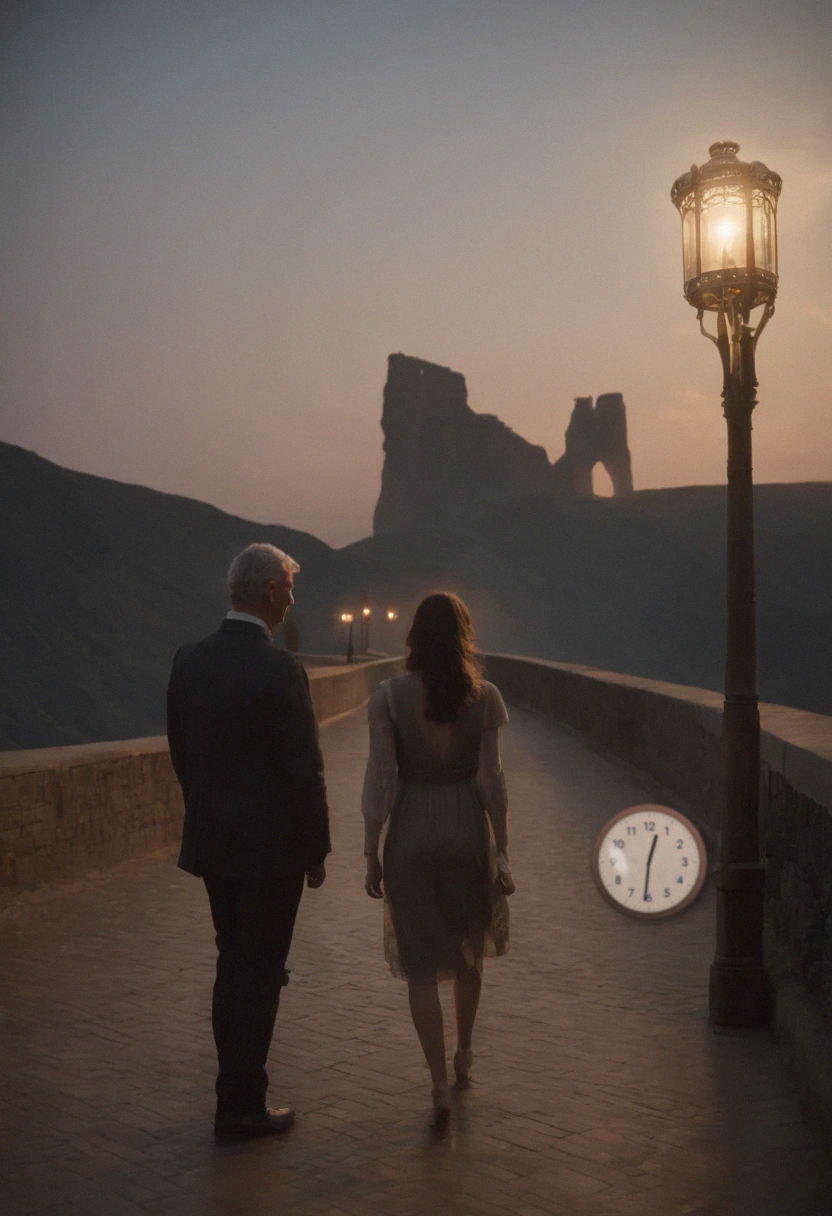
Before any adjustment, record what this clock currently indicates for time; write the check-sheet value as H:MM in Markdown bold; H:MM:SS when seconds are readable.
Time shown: **12:31**
